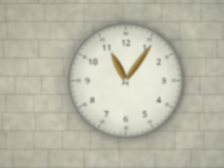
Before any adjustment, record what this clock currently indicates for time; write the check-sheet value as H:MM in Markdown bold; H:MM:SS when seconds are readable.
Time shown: **11:06**
